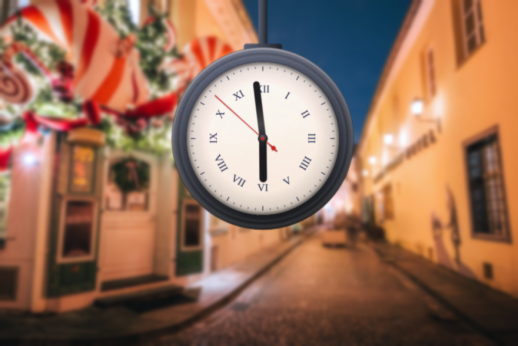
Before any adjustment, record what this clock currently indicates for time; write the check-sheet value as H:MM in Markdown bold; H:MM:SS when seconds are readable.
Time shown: **5:58:52**
